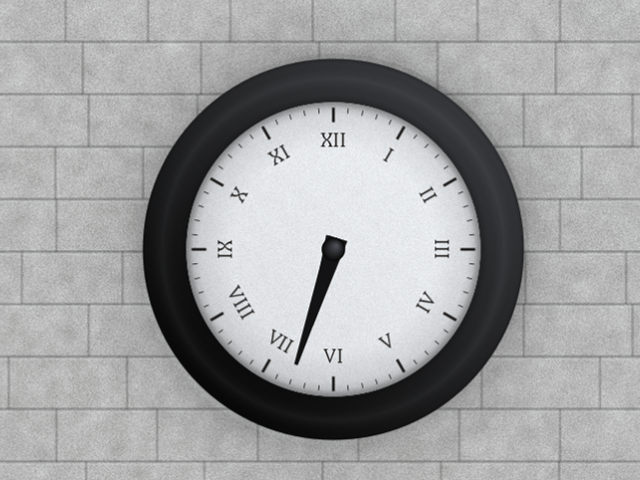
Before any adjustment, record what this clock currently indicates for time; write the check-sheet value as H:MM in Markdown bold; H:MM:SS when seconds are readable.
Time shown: **6:33**
